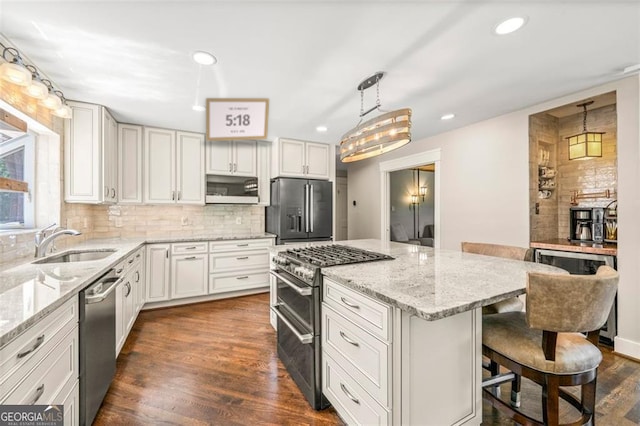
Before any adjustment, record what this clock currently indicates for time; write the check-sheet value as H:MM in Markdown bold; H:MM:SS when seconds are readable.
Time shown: **5:18**
